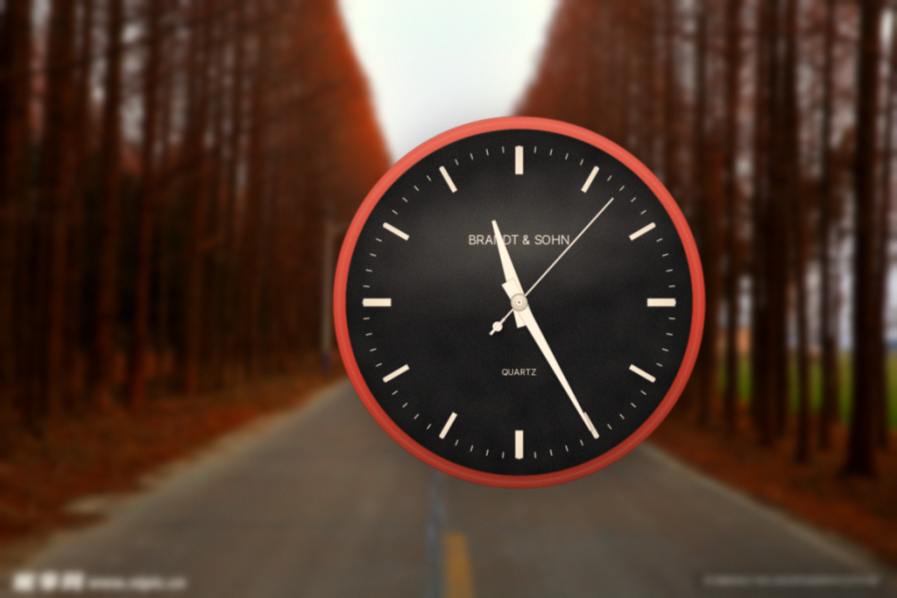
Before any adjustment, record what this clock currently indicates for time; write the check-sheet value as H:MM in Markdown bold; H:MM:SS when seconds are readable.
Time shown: **11:25:07**
